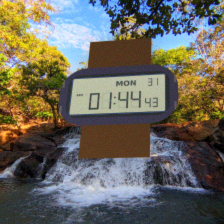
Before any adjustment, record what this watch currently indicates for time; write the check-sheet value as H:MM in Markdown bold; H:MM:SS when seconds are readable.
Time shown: **1:44:43**
